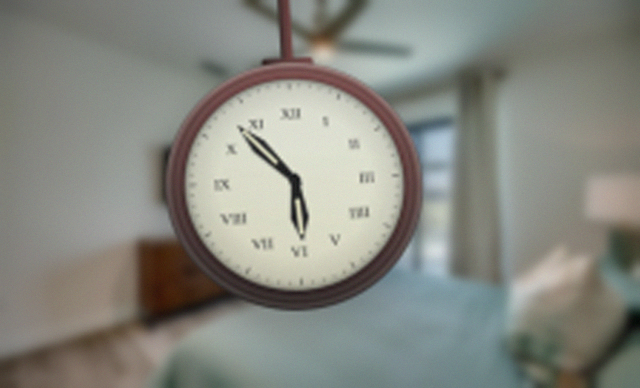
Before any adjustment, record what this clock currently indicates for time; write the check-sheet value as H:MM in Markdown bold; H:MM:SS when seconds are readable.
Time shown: **5:53**
